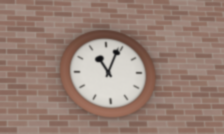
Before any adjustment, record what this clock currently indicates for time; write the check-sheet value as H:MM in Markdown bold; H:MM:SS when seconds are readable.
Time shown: **11:04**
